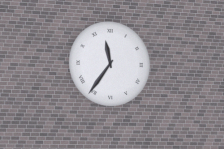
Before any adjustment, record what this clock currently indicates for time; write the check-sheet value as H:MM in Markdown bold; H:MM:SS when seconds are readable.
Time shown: **11:36**
